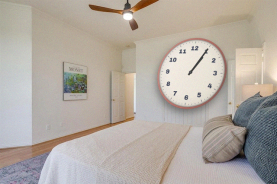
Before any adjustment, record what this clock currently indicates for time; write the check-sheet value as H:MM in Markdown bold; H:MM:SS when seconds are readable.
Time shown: **1:05**
